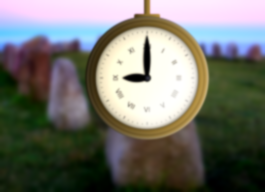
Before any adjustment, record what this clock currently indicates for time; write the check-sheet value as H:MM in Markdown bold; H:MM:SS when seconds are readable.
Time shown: **9:00**
